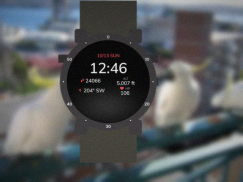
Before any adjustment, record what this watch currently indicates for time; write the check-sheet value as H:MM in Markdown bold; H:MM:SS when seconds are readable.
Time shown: **12:46**
